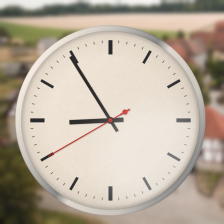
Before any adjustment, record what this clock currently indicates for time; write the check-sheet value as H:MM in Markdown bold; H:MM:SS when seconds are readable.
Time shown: **8:54:40**
